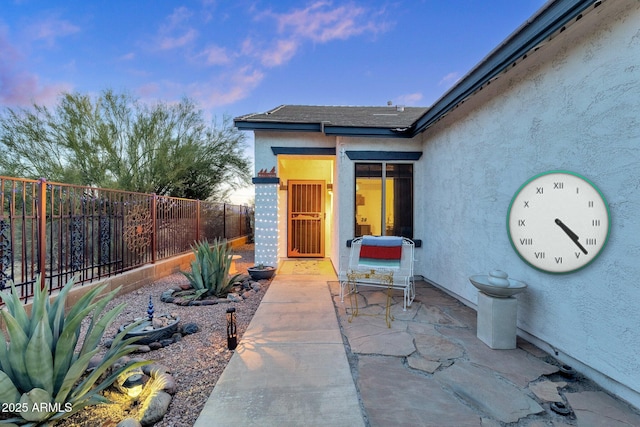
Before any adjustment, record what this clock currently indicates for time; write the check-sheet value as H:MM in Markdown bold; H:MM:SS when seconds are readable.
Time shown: **4:23**
